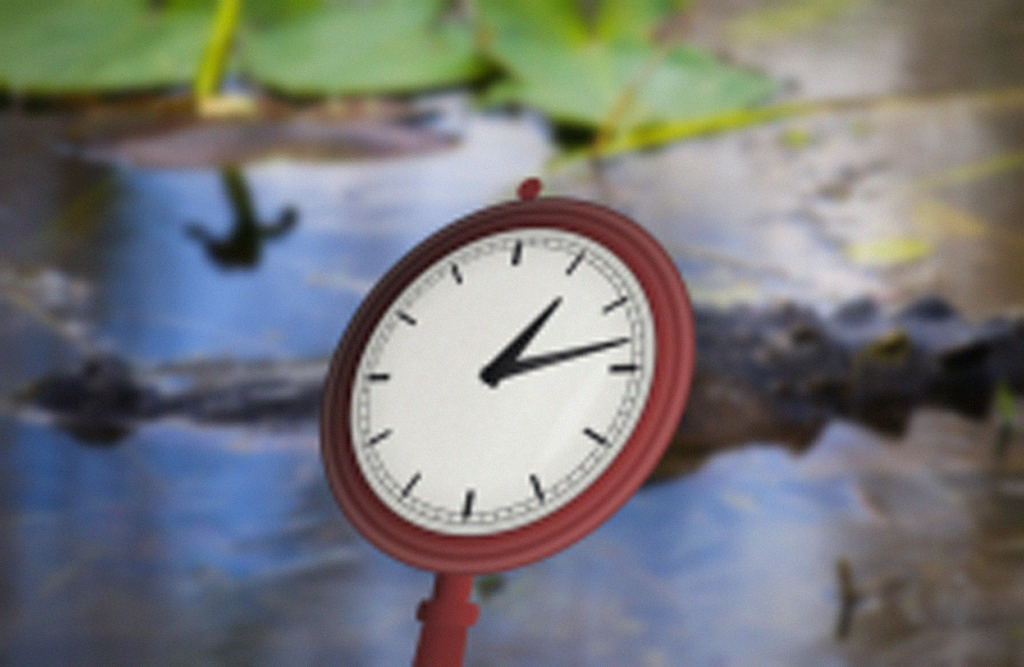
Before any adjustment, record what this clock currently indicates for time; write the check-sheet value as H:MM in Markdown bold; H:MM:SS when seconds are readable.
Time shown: **1:13**
